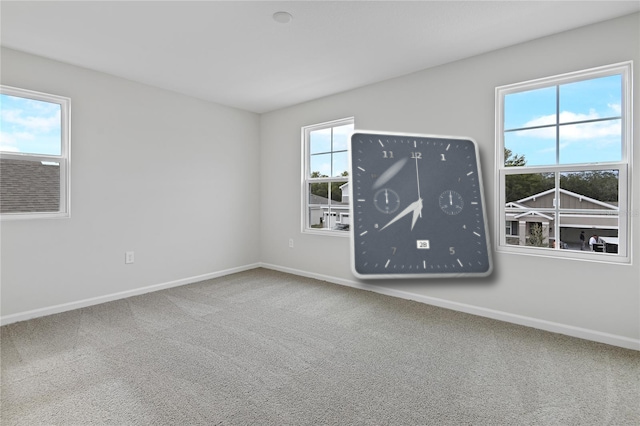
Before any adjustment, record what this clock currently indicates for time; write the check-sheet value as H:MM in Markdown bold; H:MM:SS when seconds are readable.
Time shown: **6:39**
